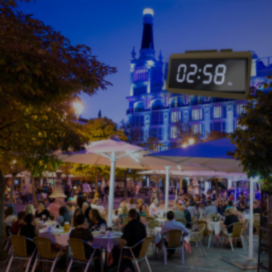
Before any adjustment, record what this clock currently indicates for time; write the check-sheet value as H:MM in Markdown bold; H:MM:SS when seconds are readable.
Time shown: **2:58**
